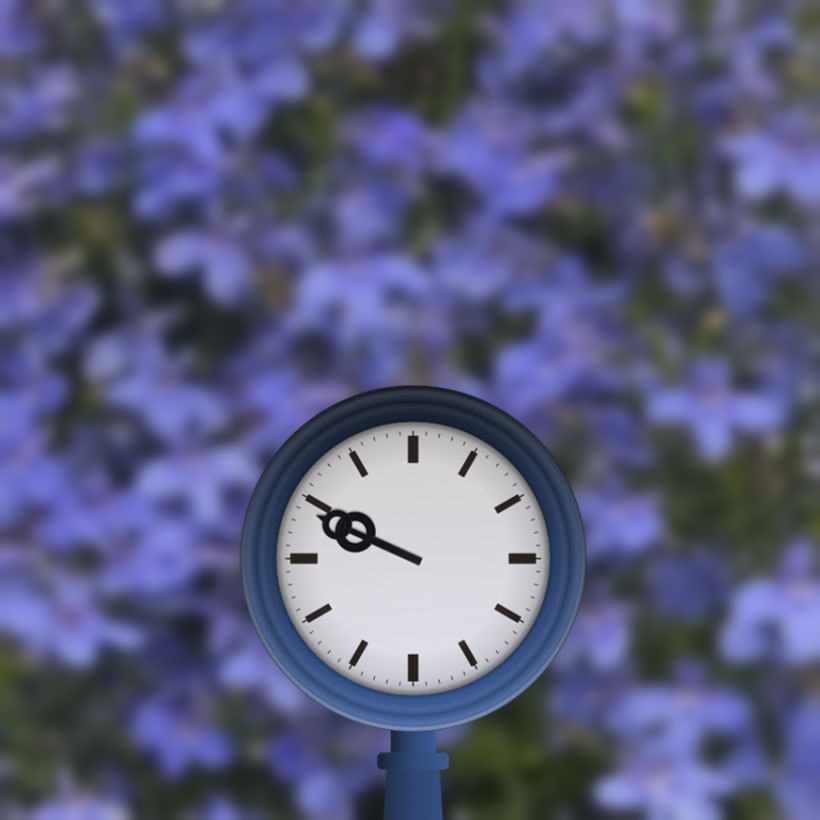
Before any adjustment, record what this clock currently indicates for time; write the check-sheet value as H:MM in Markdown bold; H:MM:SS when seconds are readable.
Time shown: **9:49**
